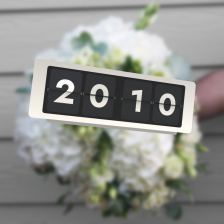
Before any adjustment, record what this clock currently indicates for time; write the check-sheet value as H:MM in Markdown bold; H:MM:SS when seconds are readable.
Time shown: **20:10**
